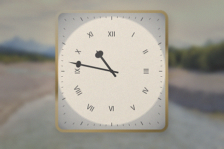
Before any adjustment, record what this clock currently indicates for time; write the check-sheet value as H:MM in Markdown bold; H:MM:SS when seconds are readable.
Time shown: **10:47**
